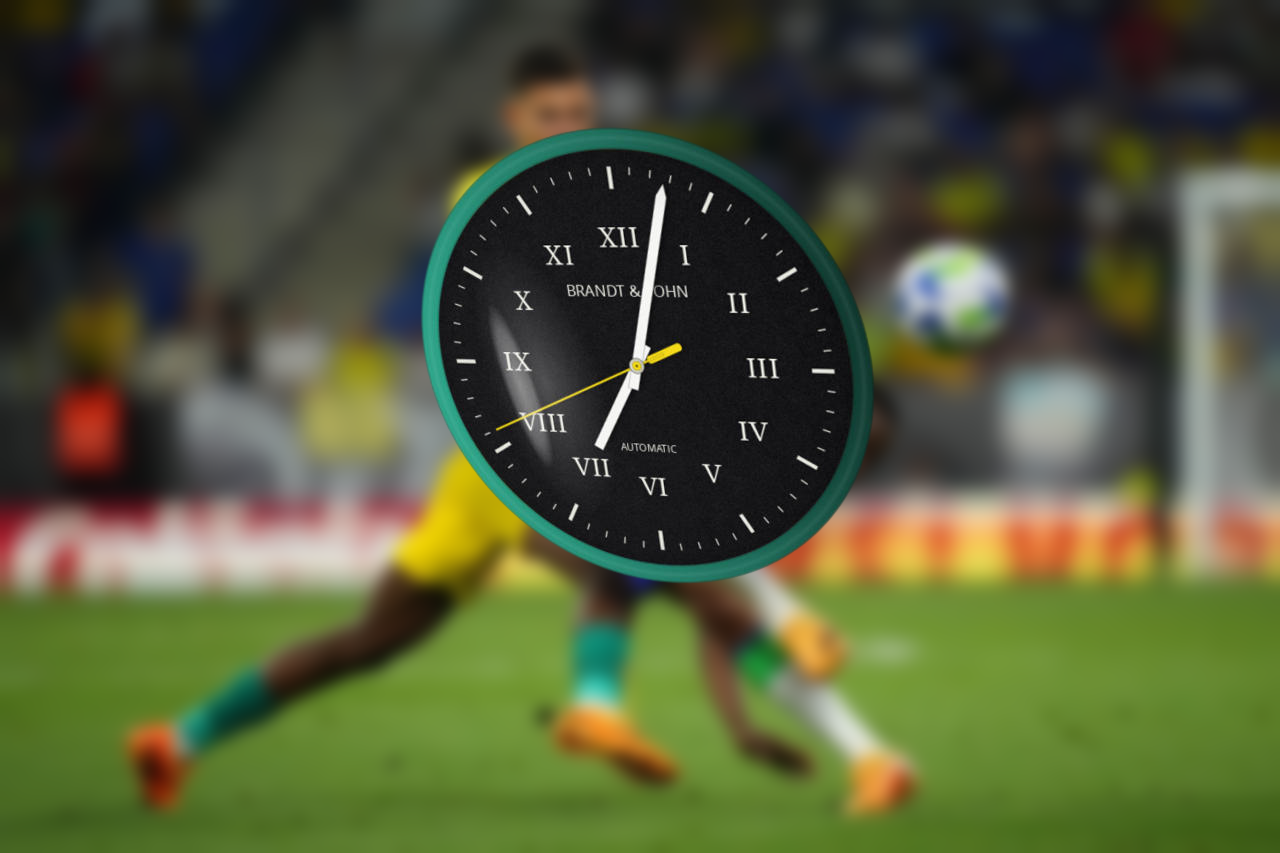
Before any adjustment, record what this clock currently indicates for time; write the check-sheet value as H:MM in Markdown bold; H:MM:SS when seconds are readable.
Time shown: **7:02:41**
